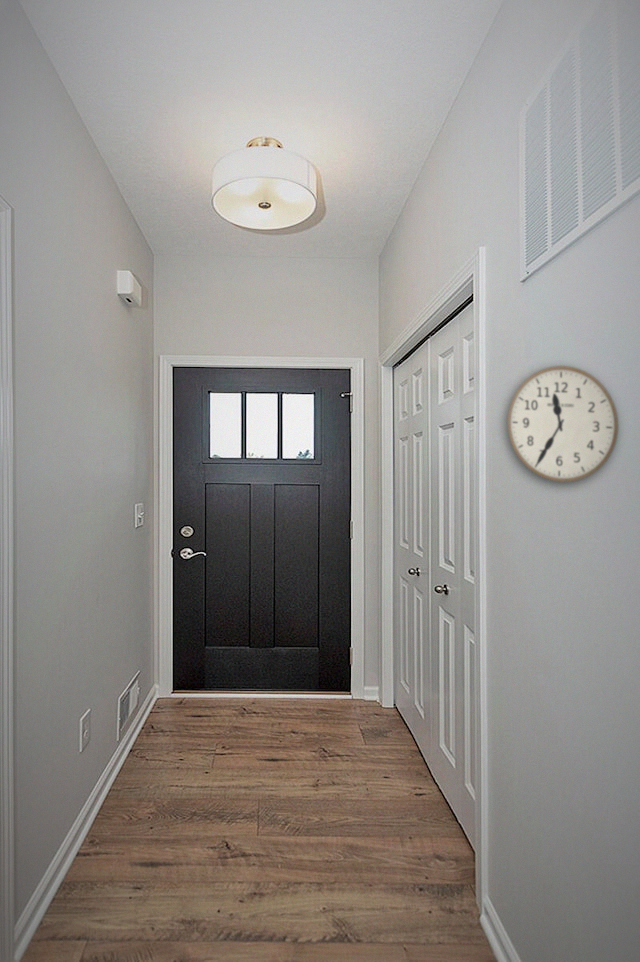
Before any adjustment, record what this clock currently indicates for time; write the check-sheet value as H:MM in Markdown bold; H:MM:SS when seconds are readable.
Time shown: **11:35**
